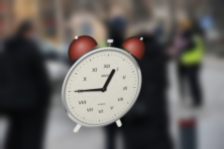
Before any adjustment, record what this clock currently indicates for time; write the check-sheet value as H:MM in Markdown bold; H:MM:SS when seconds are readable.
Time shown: **12:45**
